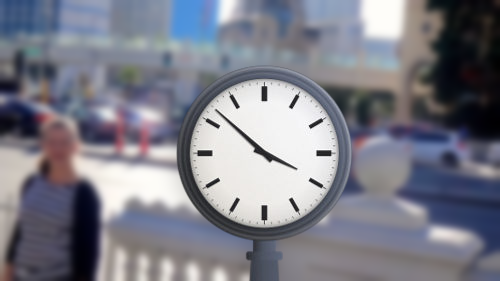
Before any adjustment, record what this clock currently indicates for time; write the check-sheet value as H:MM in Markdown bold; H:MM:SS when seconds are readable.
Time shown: **3:52**
